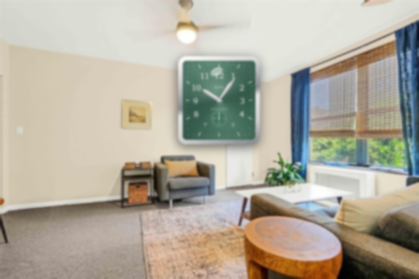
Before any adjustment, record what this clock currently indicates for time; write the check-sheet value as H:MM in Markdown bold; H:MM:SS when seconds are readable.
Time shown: **10:06**
